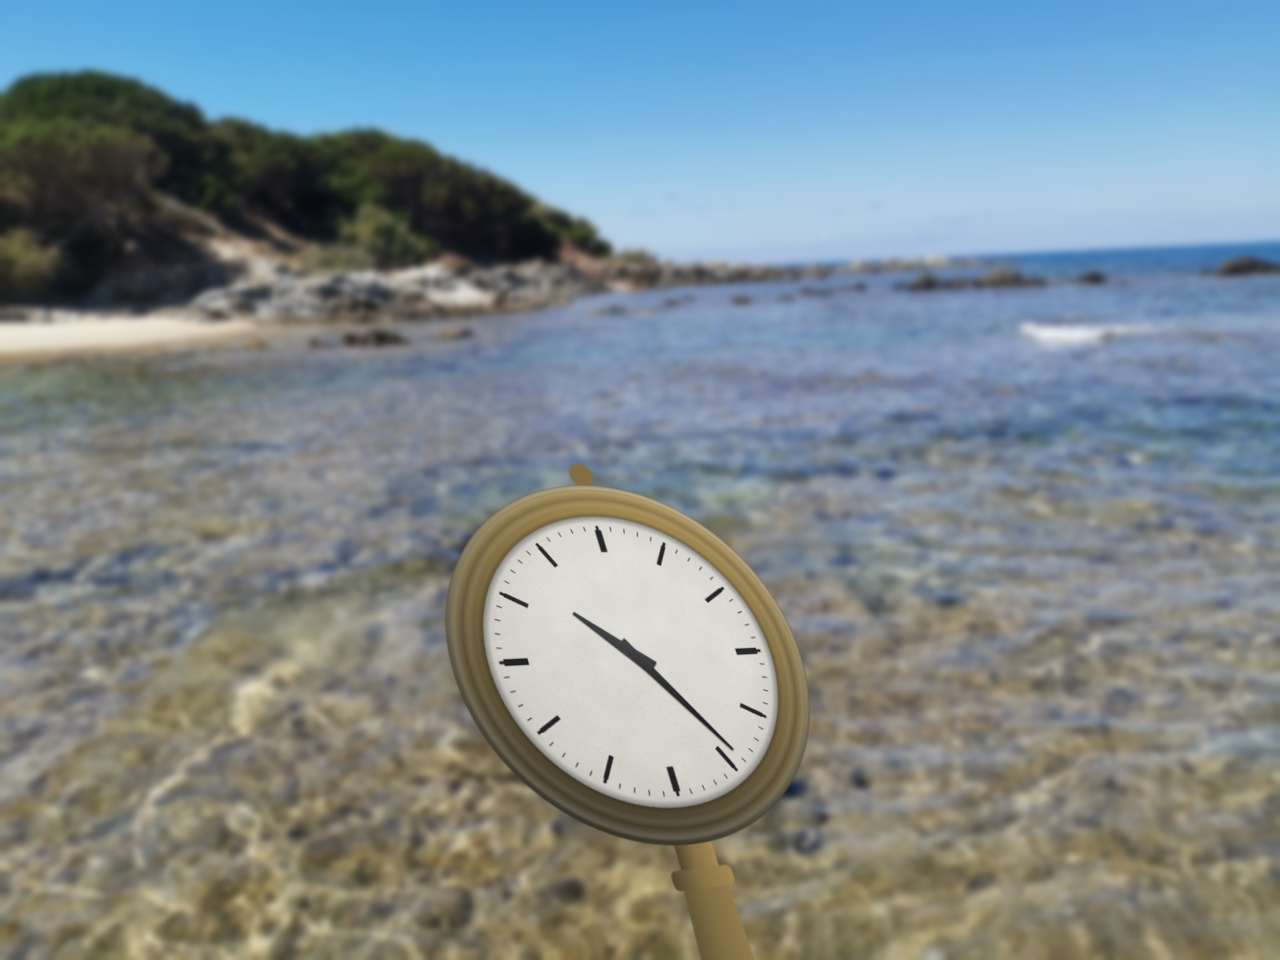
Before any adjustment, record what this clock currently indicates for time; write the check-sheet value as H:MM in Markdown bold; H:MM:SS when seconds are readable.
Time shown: **10:24**
